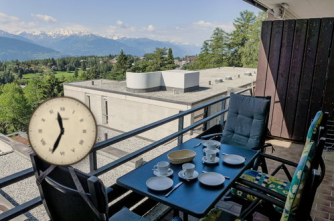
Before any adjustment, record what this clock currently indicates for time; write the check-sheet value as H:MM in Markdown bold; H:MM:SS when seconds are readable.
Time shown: **11:34**
